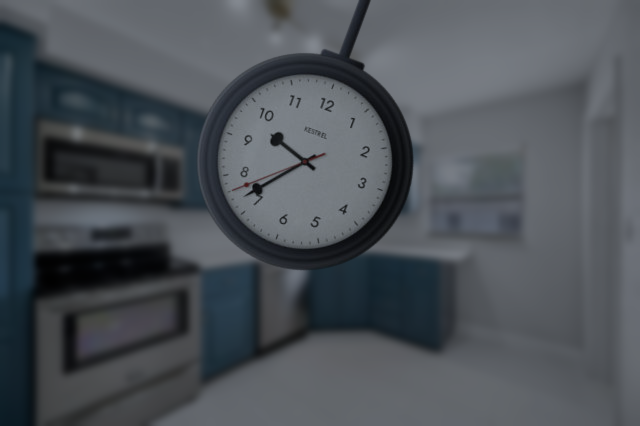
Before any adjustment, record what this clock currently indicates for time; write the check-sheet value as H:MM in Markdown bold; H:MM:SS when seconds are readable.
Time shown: **9:36:38**
